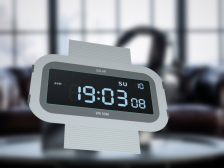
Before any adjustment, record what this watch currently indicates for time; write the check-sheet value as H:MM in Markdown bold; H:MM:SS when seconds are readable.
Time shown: **19:03:08**
